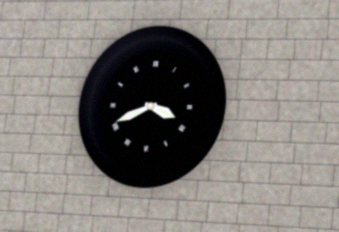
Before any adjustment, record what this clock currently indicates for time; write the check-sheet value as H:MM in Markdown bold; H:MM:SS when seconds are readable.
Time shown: **3:41**
